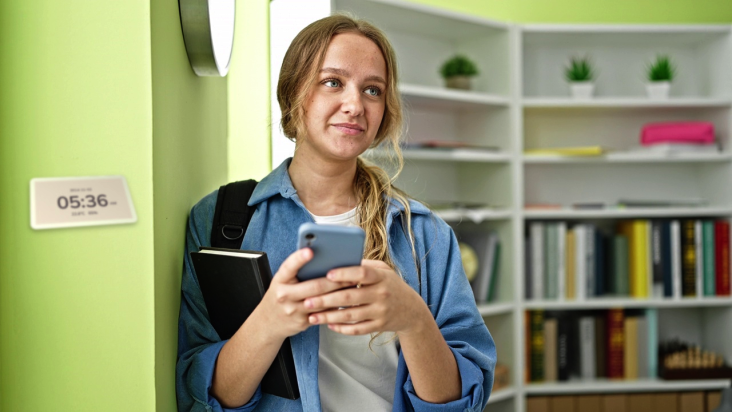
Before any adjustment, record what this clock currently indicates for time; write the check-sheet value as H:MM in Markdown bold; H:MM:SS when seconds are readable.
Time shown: **5:36**
